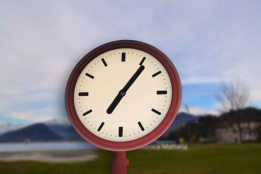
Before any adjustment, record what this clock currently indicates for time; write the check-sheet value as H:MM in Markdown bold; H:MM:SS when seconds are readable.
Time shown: **7:06**
